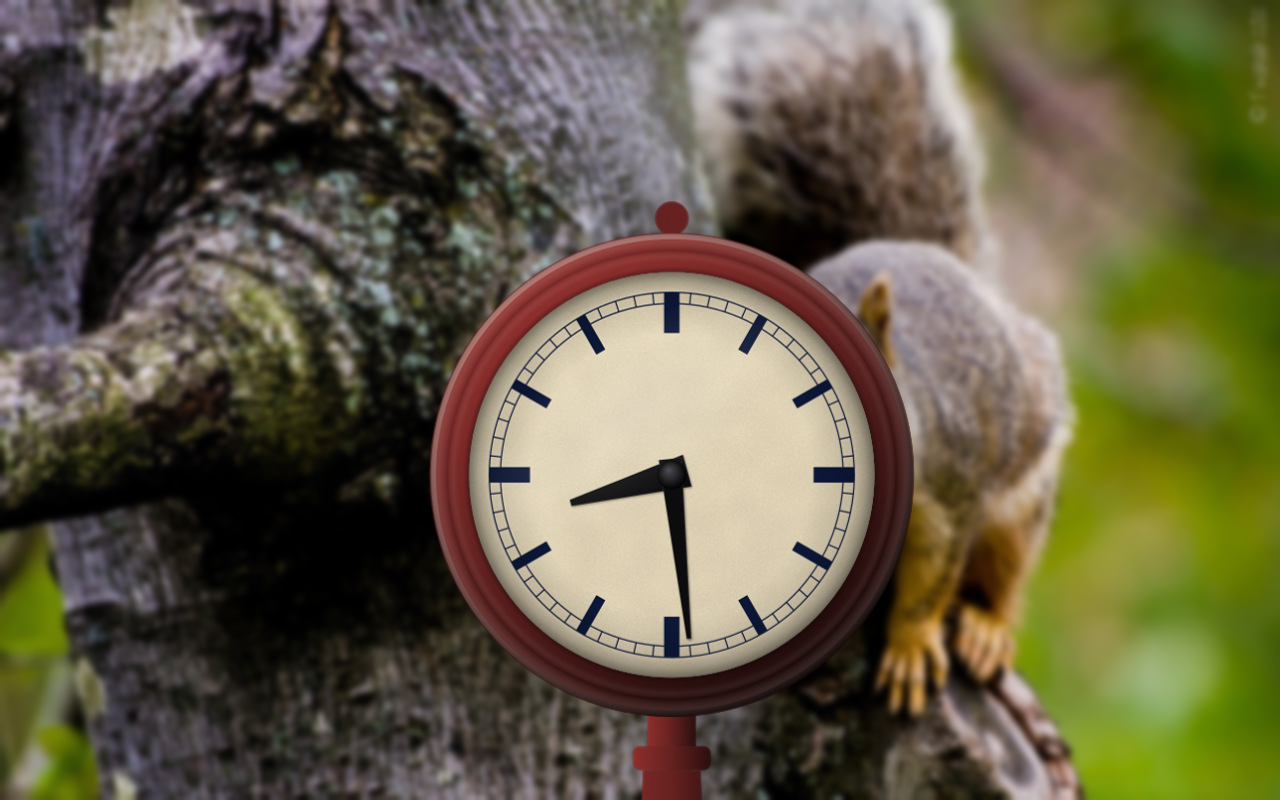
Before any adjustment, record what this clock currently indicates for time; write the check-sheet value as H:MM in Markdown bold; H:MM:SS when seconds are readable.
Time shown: **8:29**
